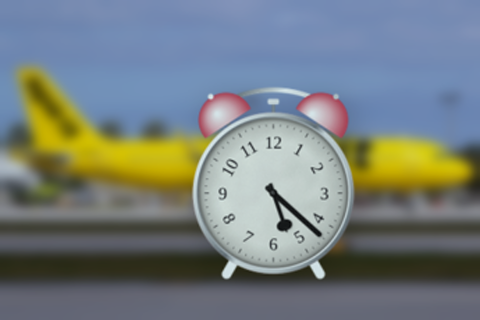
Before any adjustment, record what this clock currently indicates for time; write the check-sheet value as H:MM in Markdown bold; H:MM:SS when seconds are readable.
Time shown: **5:22**
